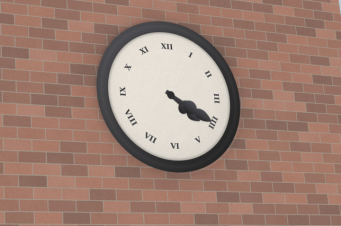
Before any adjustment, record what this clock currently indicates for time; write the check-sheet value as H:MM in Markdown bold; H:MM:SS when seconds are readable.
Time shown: **4:20**
